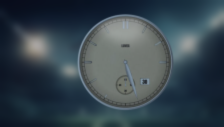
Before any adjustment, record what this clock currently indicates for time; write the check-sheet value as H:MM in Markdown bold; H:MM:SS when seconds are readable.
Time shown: **5:27**
